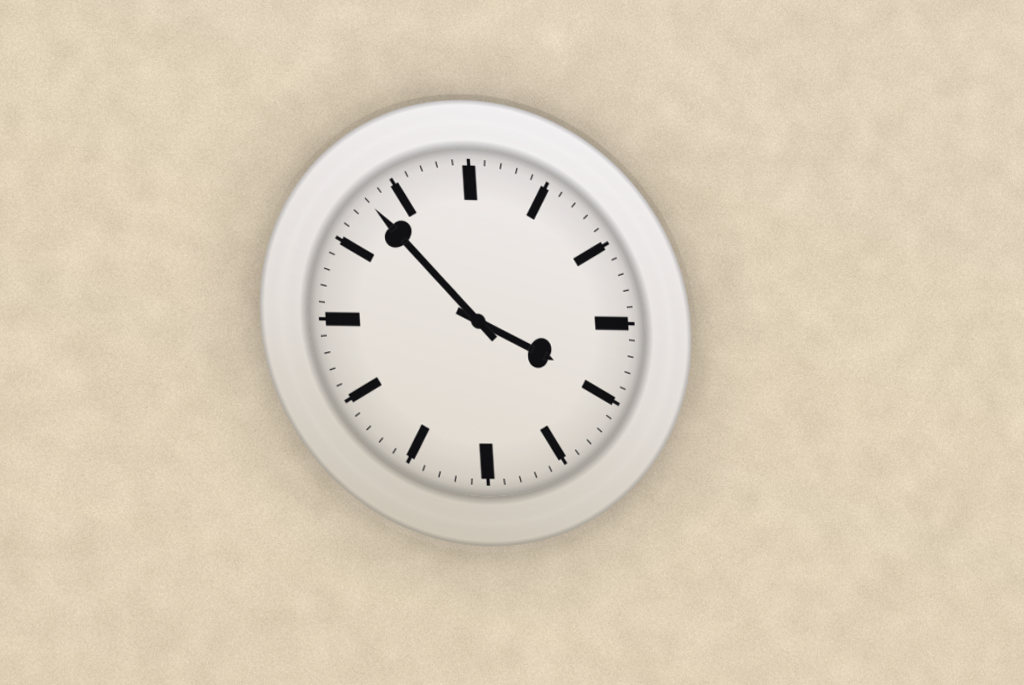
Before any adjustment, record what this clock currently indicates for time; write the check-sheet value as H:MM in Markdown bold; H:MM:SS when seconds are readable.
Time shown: **3:53**
